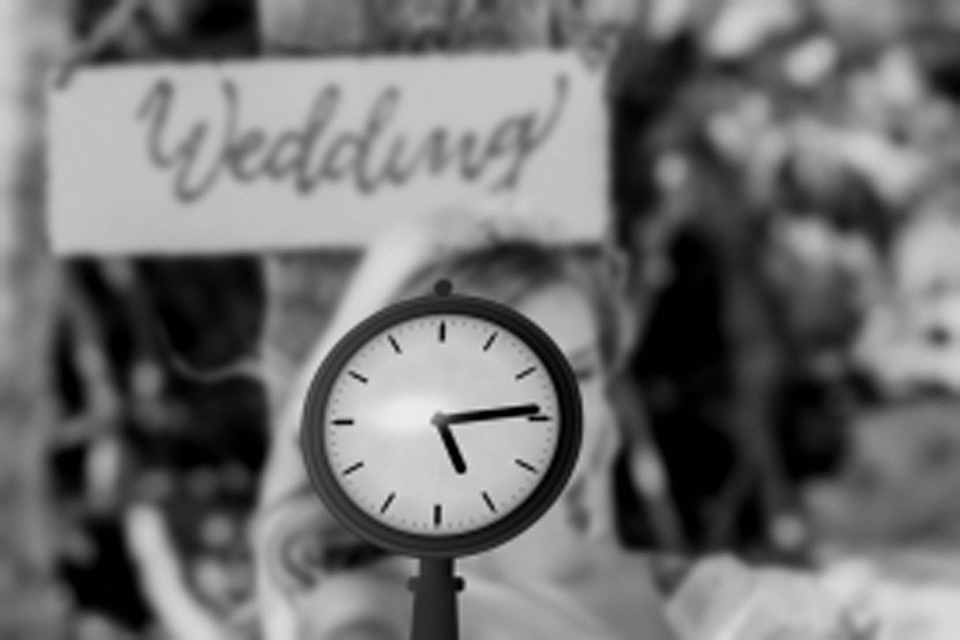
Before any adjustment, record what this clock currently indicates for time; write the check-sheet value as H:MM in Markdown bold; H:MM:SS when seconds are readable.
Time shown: **5:14**
